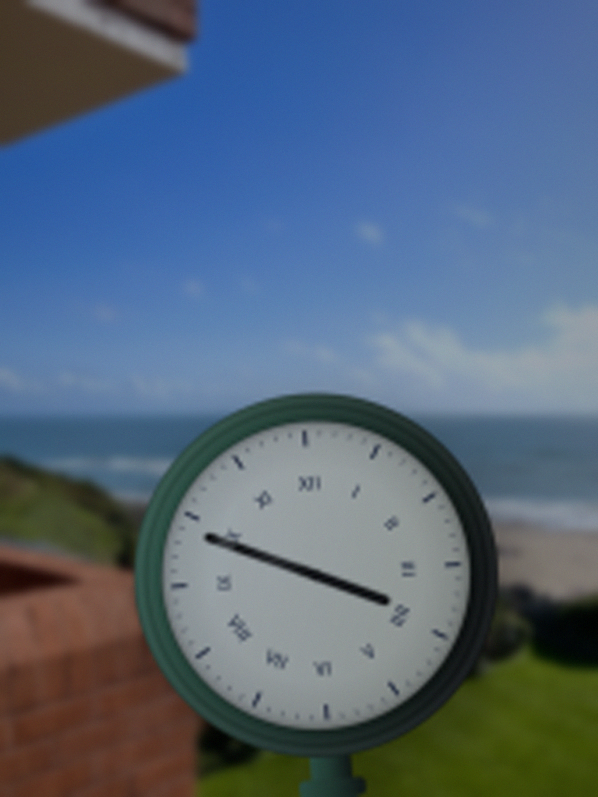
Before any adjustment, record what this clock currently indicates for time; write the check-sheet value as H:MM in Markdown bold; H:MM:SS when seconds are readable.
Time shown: **3:49**
